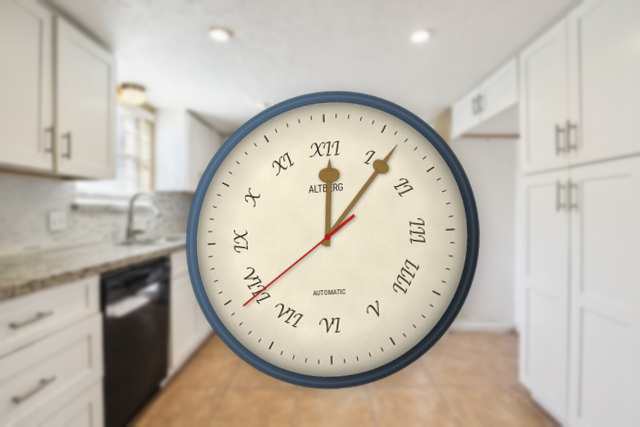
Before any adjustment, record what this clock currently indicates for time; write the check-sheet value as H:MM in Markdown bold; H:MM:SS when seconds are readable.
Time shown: **12:06:39**
